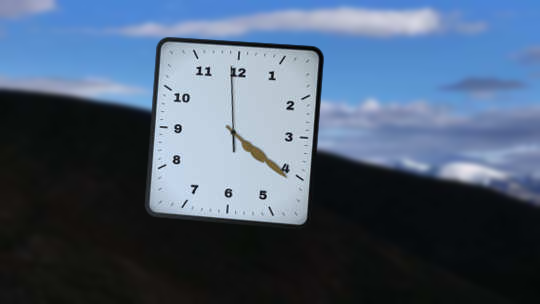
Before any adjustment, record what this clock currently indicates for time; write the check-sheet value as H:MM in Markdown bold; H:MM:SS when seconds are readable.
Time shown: **4:20:59**
